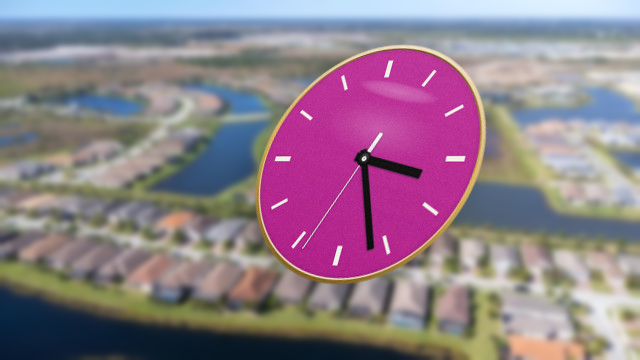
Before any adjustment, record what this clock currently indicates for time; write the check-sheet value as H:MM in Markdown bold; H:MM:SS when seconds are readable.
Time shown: **3:26:34**
